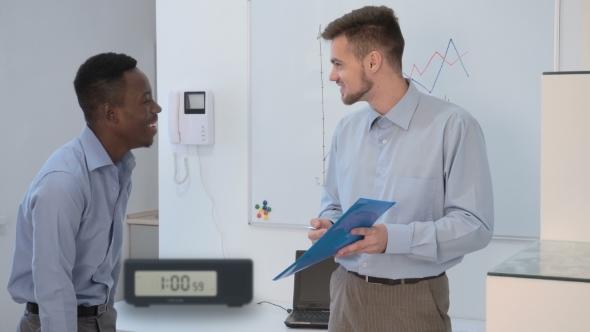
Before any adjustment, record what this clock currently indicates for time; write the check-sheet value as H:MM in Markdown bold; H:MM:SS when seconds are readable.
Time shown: **1:00**
